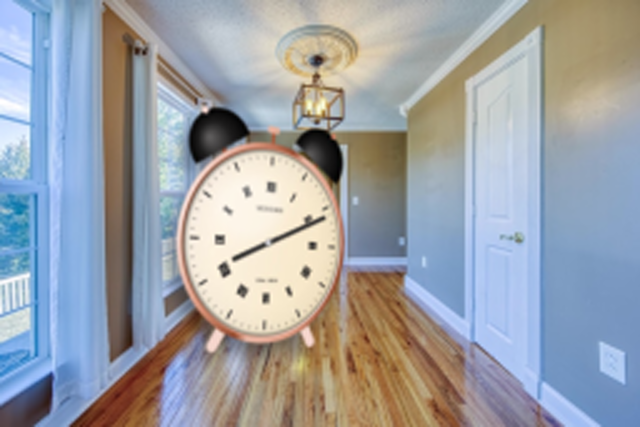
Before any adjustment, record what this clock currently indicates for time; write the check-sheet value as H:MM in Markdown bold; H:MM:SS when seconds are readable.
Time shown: **8:11**
